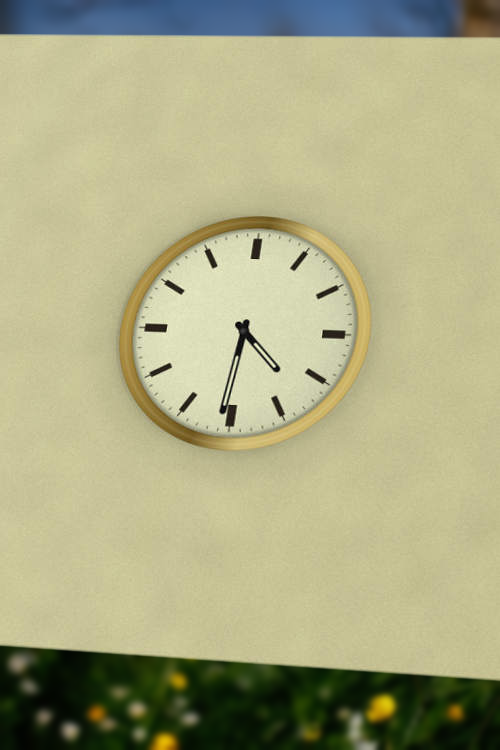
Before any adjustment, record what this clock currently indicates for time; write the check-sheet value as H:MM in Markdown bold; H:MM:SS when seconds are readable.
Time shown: **4:31**
